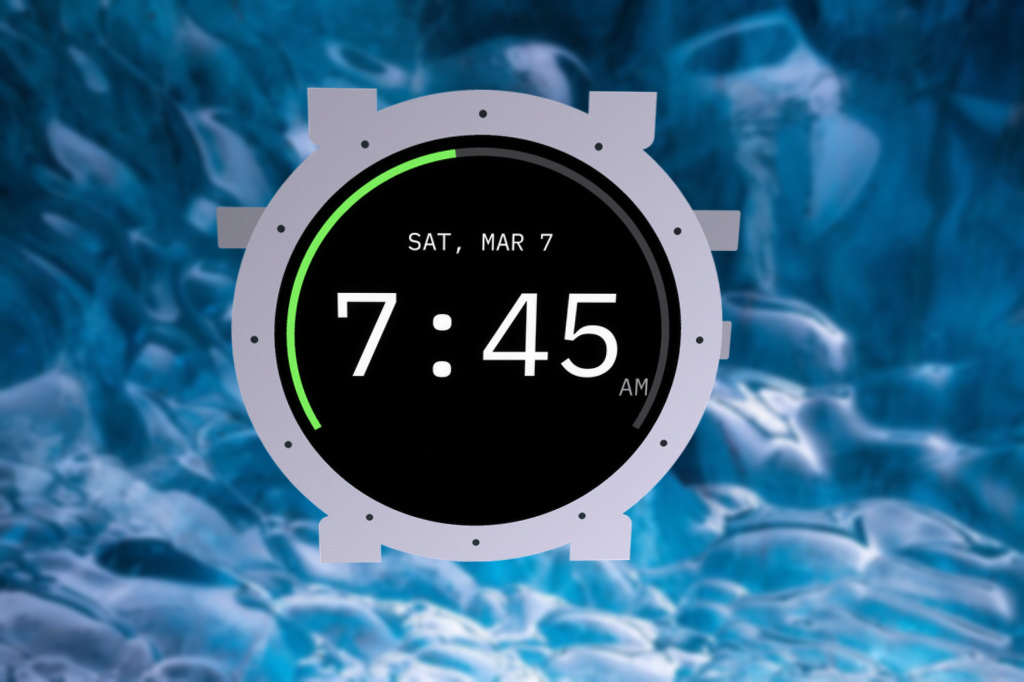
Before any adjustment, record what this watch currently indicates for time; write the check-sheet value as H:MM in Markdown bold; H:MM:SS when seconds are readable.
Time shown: **7:45**
